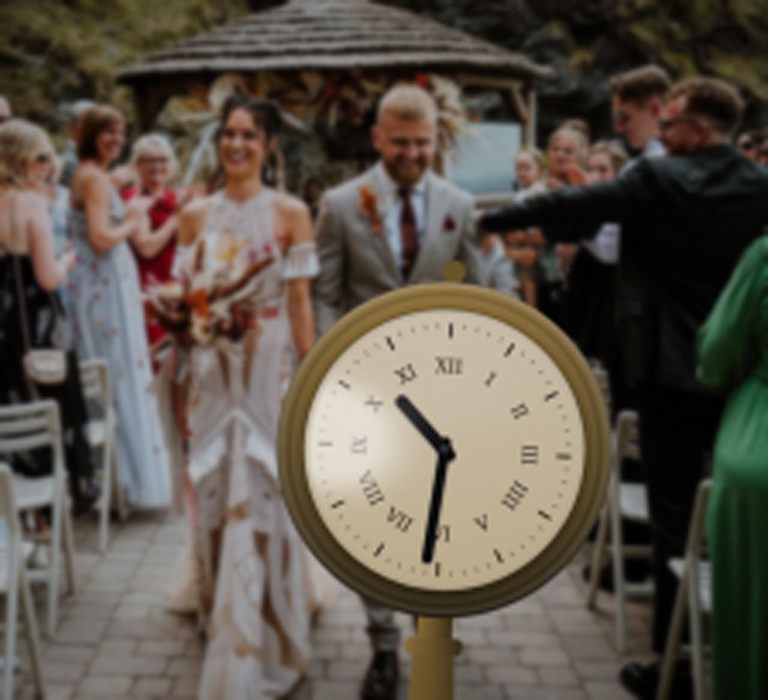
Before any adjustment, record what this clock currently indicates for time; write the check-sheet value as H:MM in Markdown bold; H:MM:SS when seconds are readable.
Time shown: **10:31**
